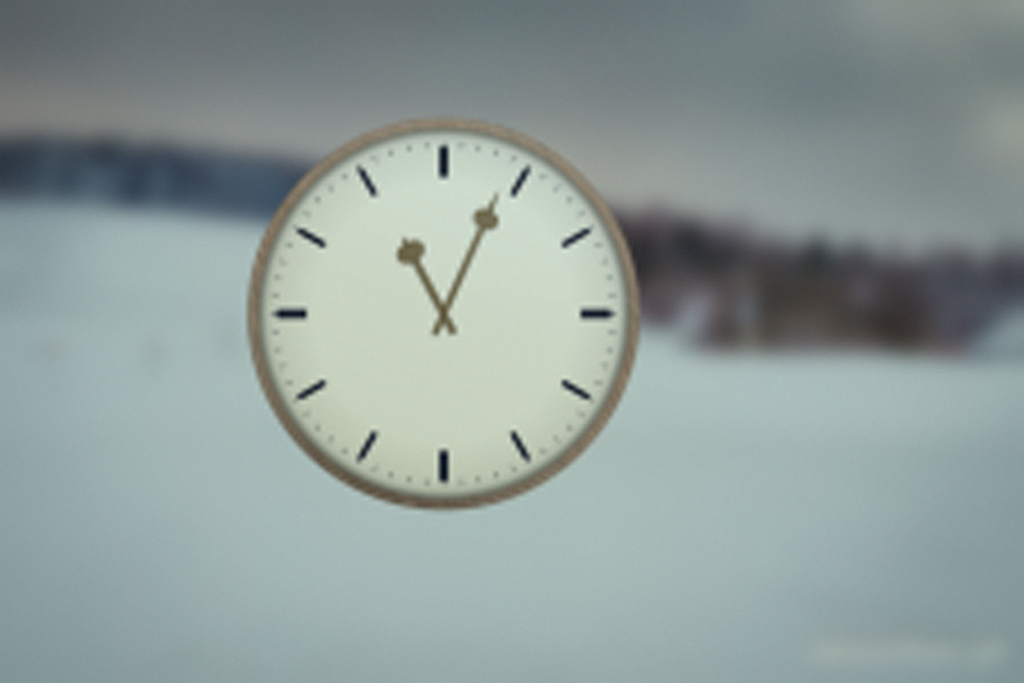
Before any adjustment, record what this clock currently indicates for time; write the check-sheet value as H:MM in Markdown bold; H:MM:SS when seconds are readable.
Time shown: **11:04**
